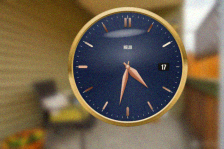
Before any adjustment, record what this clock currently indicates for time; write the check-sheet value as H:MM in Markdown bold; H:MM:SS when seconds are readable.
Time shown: **4:32**
